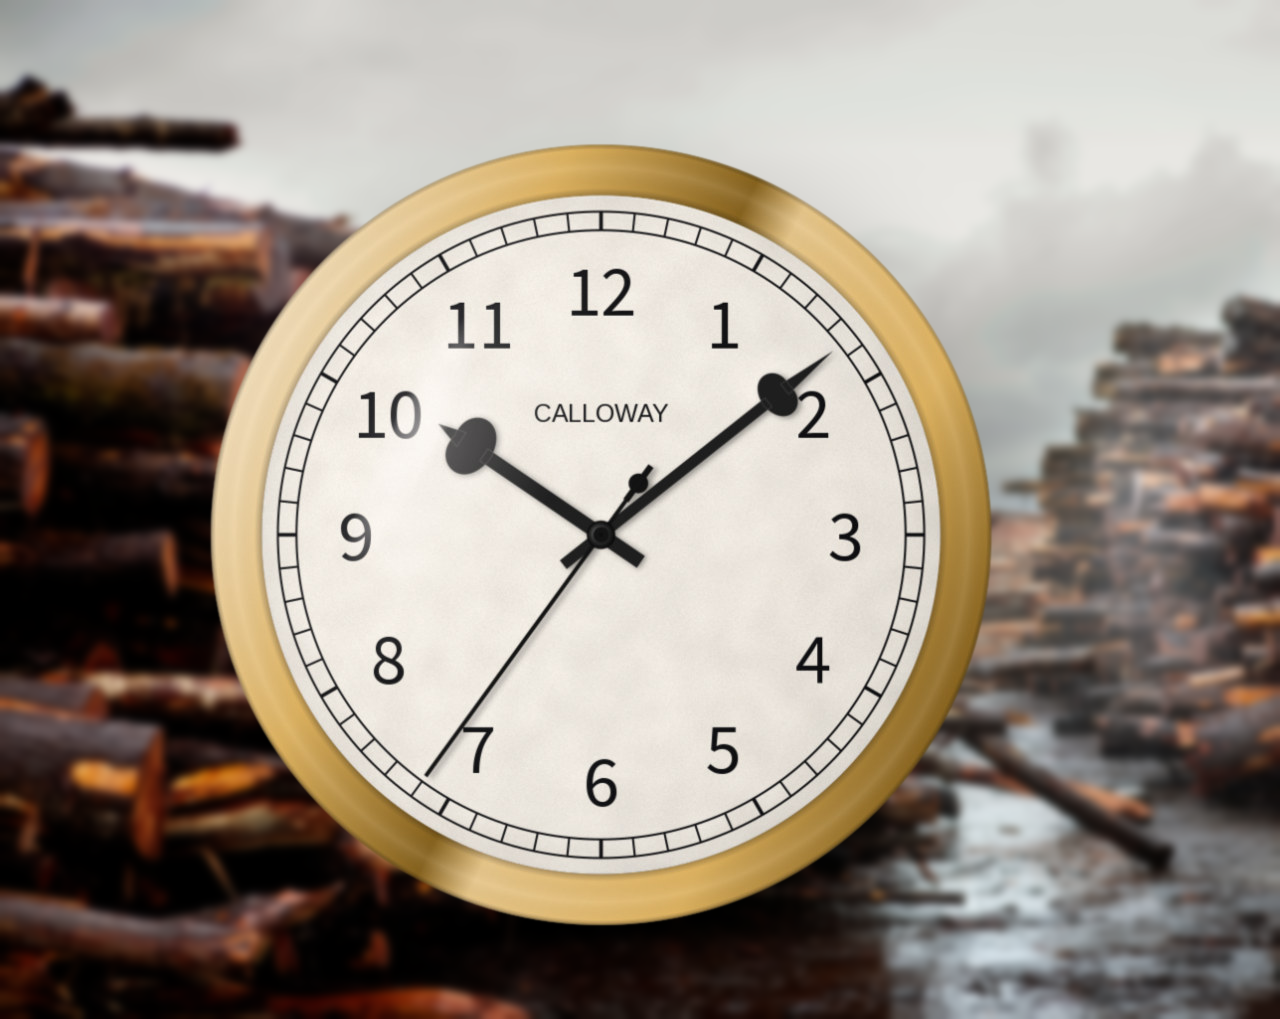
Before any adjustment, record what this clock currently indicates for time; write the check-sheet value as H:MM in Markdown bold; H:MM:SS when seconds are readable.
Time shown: **10:08:36**
